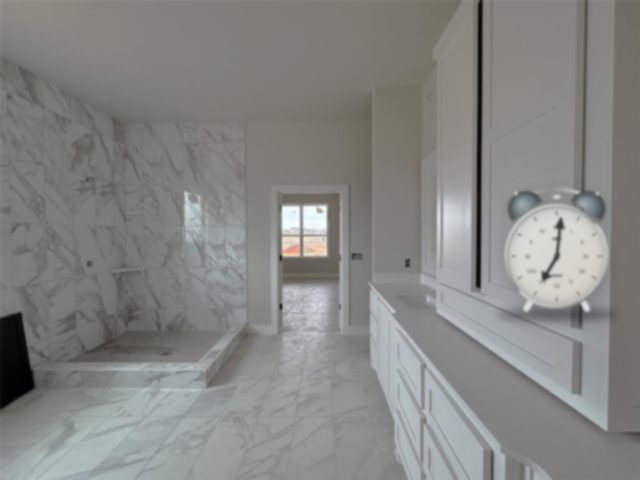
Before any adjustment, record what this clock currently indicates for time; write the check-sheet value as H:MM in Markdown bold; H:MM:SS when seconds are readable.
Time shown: **7:01**
